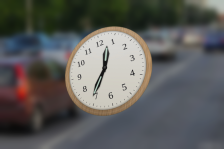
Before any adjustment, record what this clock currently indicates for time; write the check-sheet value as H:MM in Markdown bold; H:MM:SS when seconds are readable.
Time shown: **12:36**
